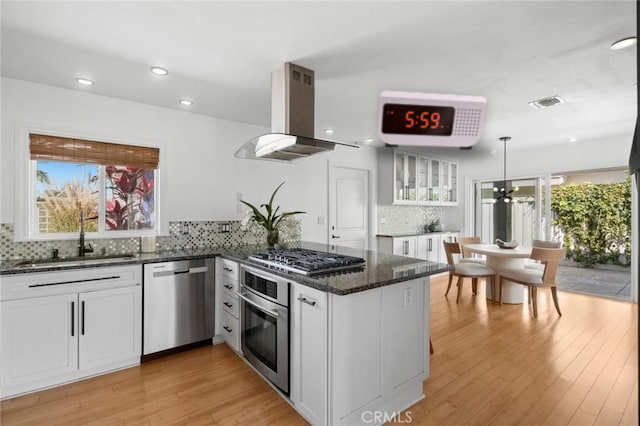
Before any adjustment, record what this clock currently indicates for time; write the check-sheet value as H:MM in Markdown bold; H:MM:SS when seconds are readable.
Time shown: **5:59**
